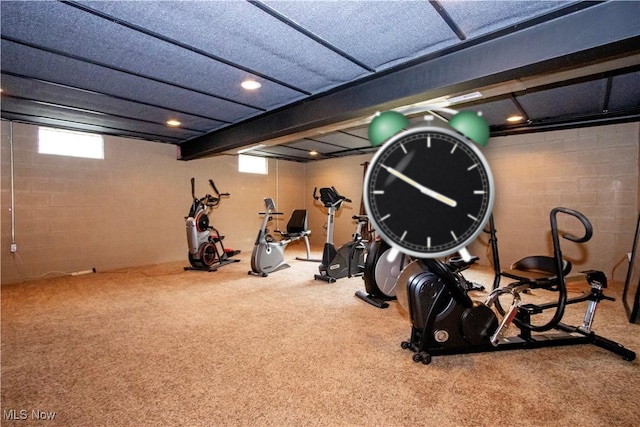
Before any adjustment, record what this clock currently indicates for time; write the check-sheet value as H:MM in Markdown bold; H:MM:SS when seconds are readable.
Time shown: **3:50**
